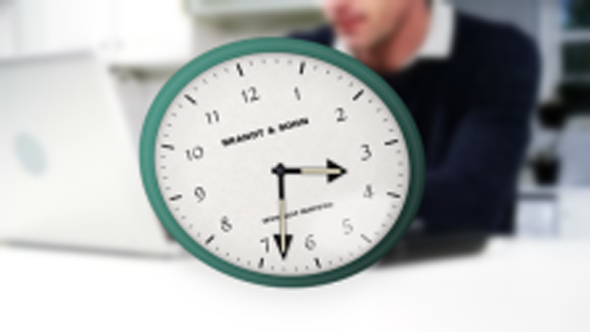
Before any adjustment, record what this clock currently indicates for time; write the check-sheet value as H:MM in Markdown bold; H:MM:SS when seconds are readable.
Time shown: **3:33**
